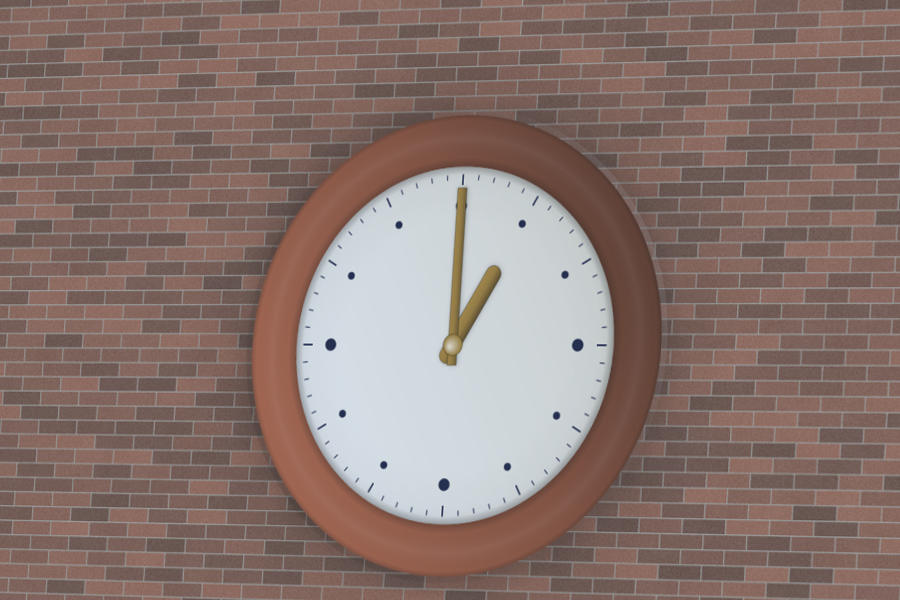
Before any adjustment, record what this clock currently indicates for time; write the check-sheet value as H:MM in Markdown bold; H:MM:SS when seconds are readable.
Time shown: **1:00**
